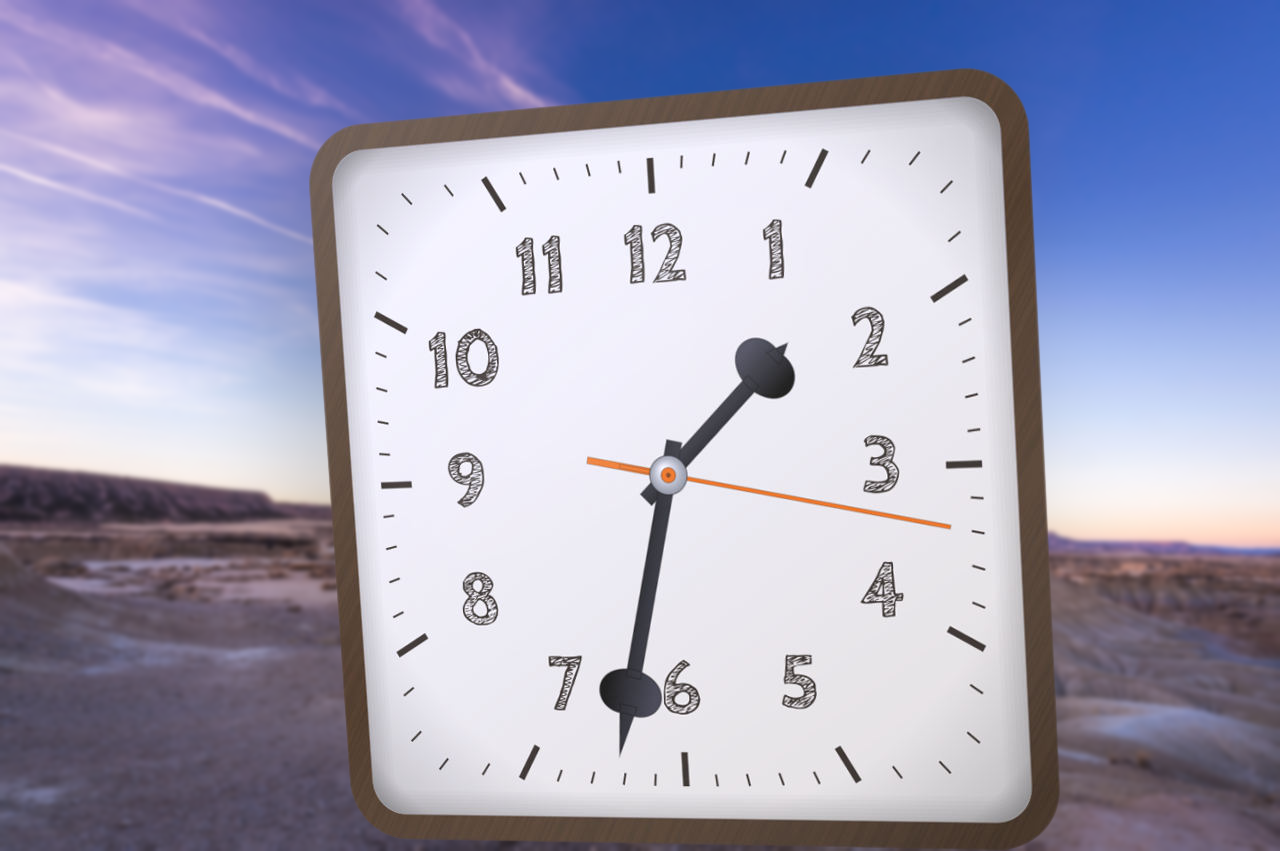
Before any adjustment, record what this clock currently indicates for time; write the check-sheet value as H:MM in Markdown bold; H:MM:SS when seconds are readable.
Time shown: **1:32:17**
